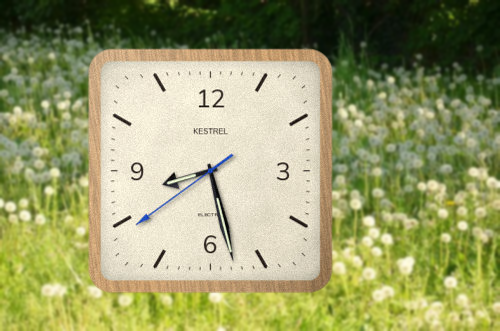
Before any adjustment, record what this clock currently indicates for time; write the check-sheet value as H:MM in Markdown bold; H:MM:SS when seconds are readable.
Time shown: **8:27:39**
